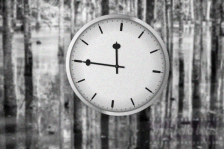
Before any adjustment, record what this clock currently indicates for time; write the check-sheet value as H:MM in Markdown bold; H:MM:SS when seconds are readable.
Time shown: **11:45**
